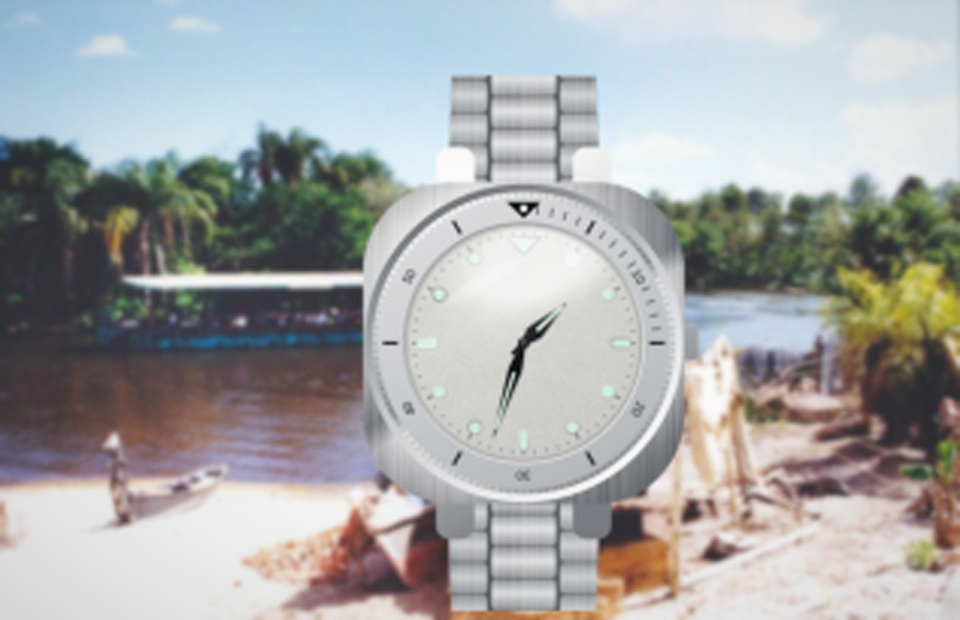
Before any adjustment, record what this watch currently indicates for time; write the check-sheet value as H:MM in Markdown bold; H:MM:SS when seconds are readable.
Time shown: **1:33**
